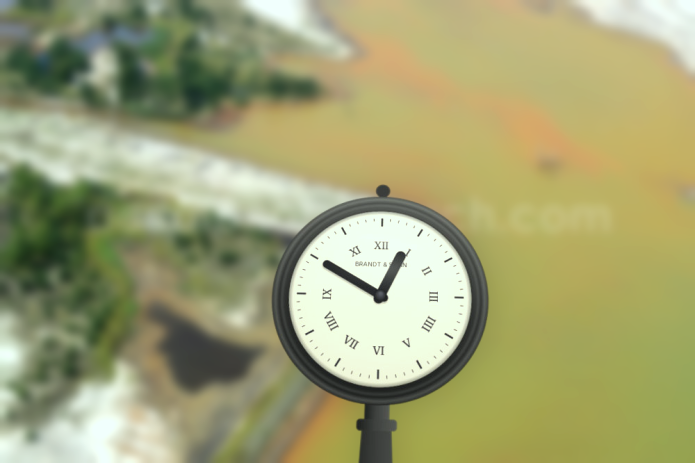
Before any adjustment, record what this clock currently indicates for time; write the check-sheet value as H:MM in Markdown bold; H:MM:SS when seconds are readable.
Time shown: **12:50**
